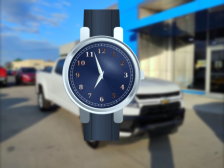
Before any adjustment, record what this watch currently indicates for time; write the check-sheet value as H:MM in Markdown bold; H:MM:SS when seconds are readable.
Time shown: **6:57**
